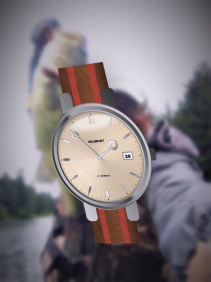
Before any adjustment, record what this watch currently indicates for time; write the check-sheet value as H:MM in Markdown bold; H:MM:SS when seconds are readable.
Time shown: **1:53**
